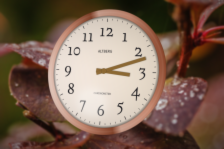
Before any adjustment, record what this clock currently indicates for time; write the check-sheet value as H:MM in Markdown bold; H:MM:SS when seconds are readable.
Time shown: **3:12**
